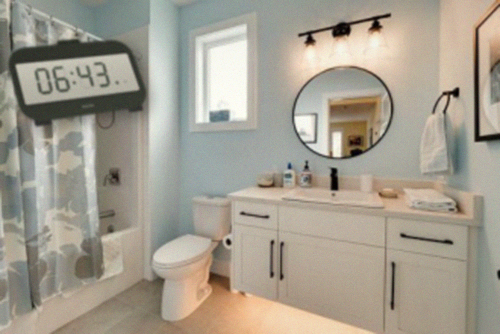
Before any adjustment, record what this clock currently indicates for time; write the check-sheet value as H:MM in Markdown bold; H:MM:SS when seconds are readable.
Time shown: **6:43**
